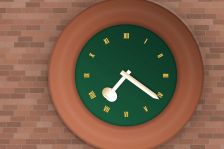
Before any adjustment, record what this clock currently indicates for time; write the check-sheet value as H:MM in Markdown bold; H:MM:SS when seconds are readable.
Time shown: **7:21**
